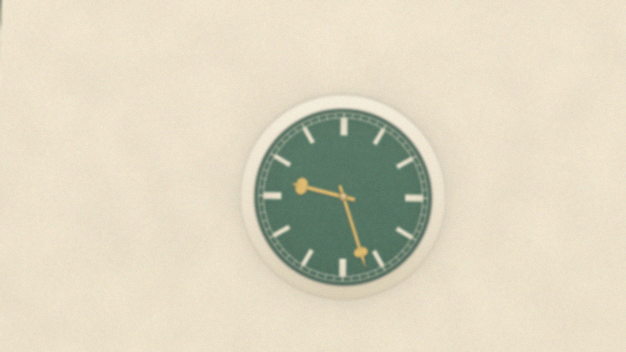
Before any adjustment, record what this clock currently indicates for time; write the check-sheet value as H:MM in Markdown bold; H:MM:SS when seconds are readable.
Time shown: **9:27**
